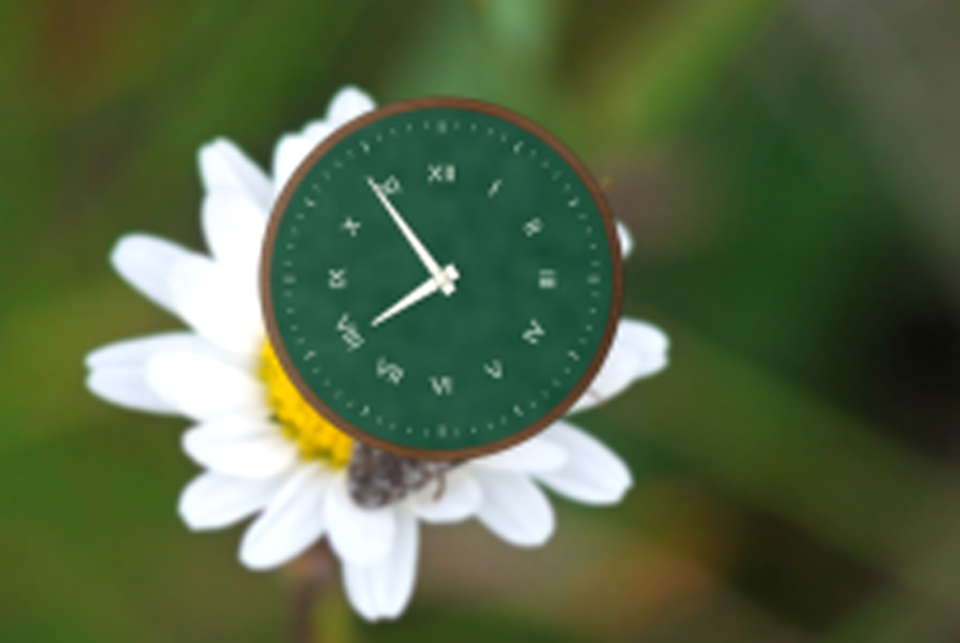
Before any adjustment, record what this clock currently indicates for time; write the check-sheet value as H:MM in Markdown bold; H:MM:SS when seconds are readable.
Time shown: **7:54**
